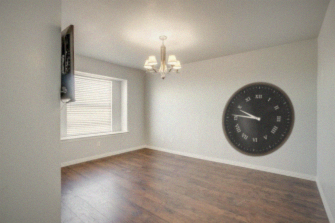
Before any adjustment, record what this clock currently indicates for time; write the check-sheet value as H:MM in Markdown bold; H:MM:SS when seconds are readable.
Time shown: **9:46**
